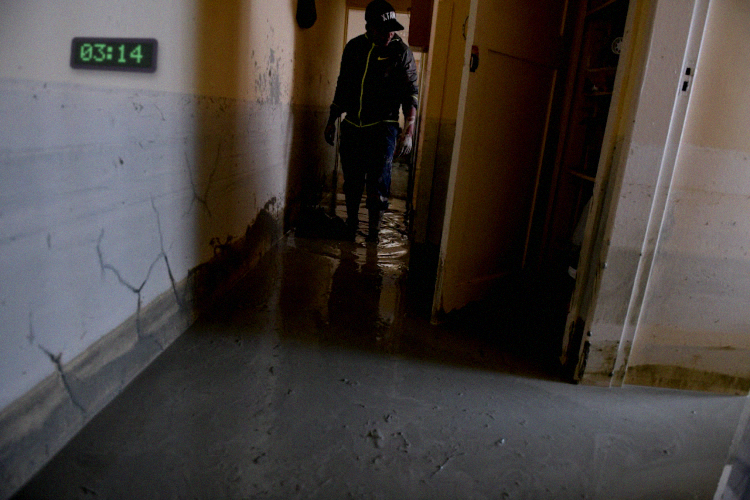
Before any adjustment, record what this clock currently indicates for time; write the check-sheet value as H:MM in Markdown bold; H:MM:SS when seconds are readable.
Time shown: **3:14**
